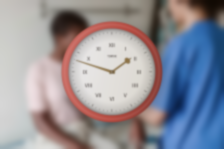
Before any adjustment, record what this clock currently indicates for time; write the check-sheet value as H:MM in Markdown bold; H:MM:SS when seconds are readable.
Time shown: **1:48**
